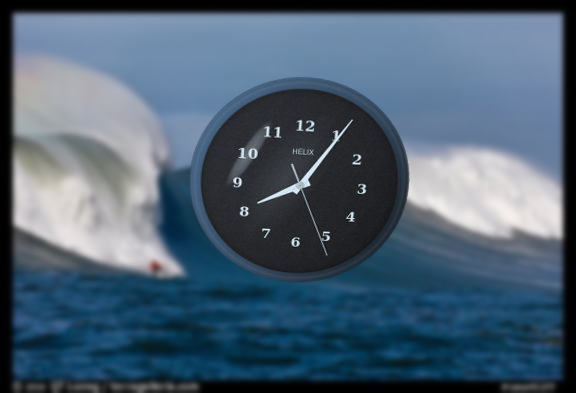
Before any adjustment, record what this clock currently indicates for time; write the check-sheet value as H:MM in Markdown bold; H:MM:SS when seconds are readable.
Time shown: **8:05:26**
